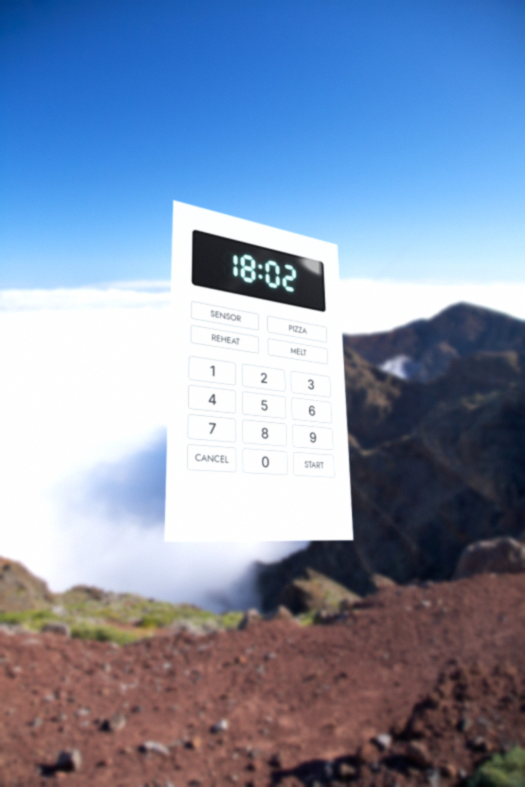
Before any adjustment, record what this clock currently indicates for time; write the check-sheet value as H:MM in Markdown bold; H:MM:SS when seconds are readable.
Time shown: **18:02**
